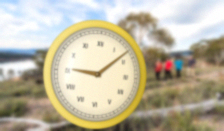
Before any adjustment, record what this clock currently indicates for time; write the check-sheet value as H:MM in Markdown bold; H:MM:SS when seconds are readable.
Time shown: **9:08**
